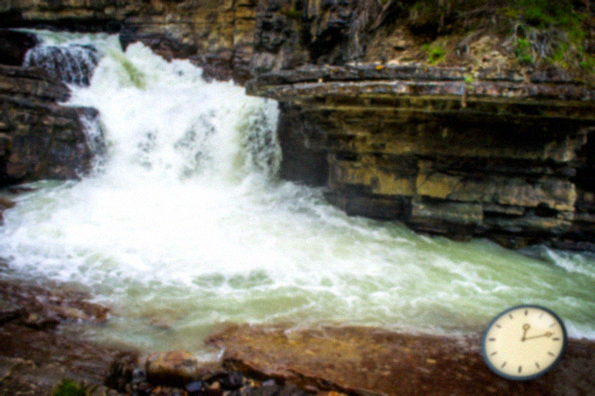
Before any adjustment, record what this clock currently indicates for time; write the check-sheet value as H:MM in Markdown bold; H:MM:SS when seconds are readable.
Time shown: **12:13**
